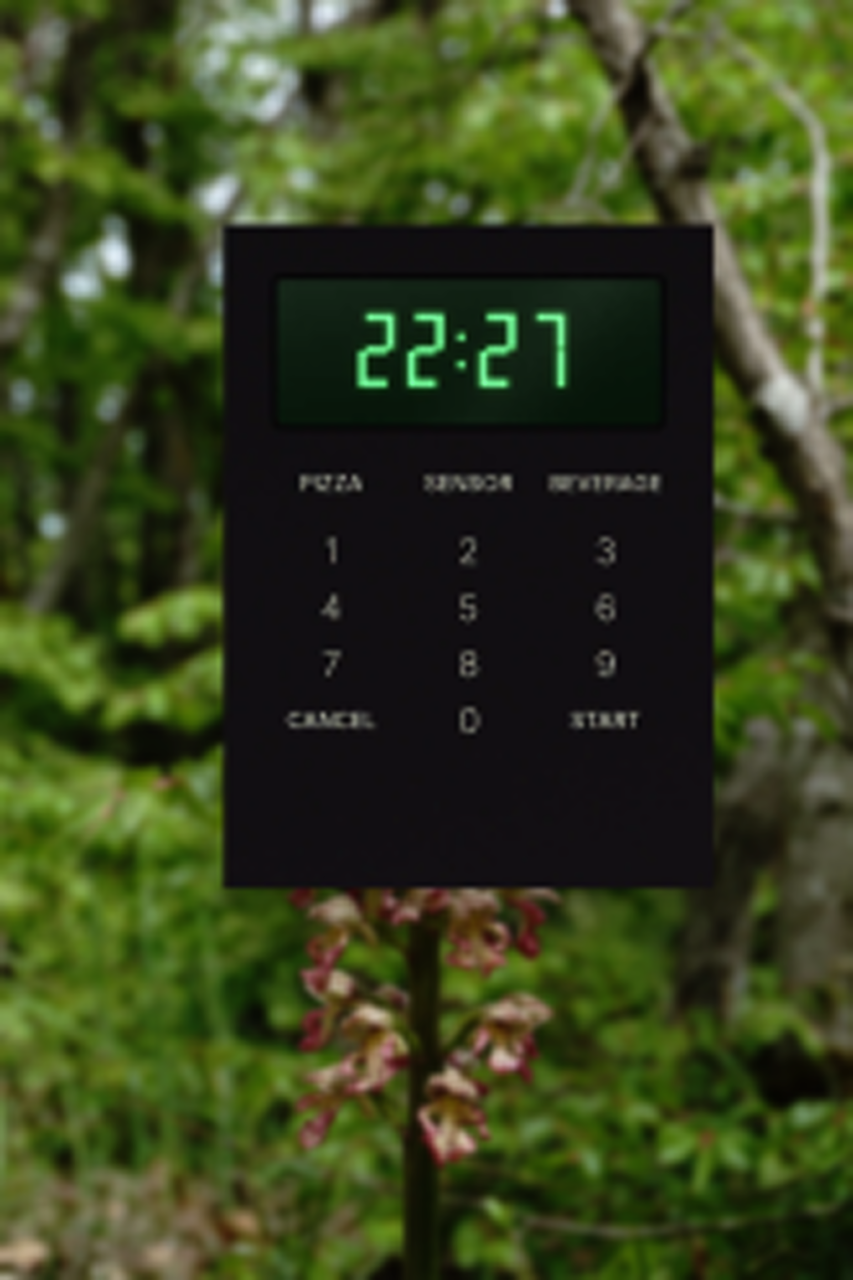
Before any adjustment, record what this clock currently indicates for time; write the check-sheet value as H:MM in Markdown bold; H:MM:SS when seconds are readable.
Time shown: **22:27**
